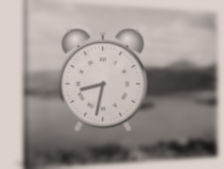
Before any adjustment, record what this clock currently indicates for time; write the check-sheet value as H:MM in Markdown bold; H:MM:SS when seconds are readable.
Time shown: **8:32**
